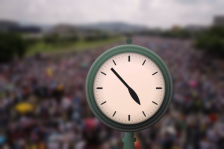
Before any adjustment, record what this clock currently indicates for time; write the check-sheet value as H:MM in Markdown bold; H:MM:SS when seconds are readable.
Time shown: **4:53**
